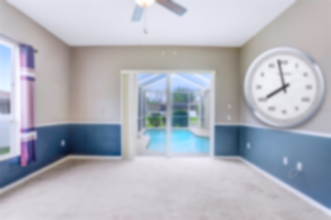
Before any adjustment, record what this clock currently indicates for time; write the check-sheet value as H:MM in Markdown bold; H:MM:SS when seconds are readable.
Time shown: **7:58**
